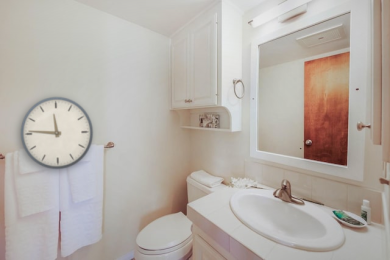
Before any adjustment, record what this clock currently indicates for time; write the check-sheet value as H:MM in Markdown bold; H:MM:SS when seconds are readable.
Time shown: **11:46**
